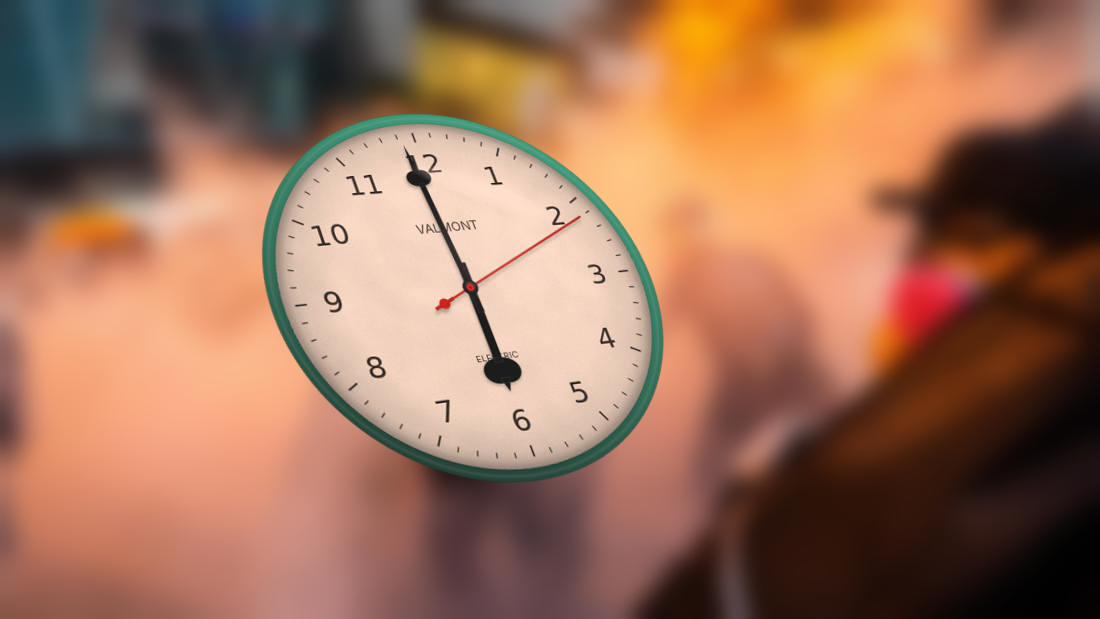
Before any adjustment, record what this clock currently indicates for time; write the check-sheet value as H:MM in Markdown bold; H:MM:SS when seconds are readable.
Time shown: **5:59:11**
